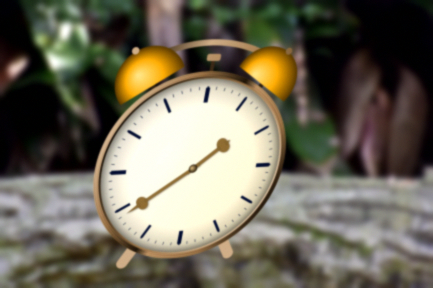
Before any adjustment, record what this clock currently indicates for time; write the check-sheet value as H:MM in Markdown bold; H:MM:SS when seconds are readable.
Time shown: **1:39**
